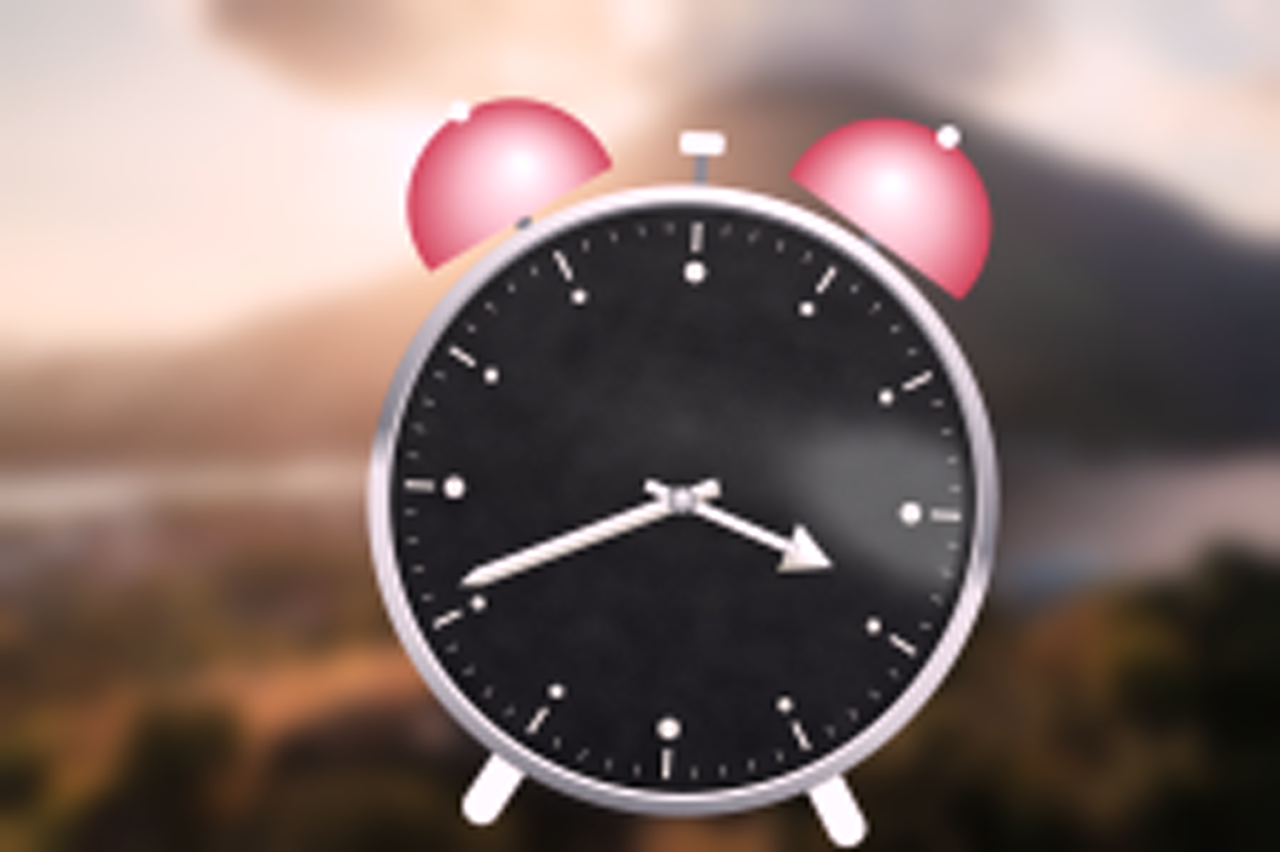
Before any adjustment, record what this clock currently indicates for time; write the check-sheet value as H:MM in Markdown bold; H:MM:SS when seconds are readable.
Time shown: **3:41**
